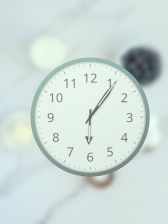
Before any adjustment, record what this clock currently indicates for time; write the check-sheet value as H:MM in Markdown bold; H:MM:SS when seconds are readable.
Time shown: **6:06**
